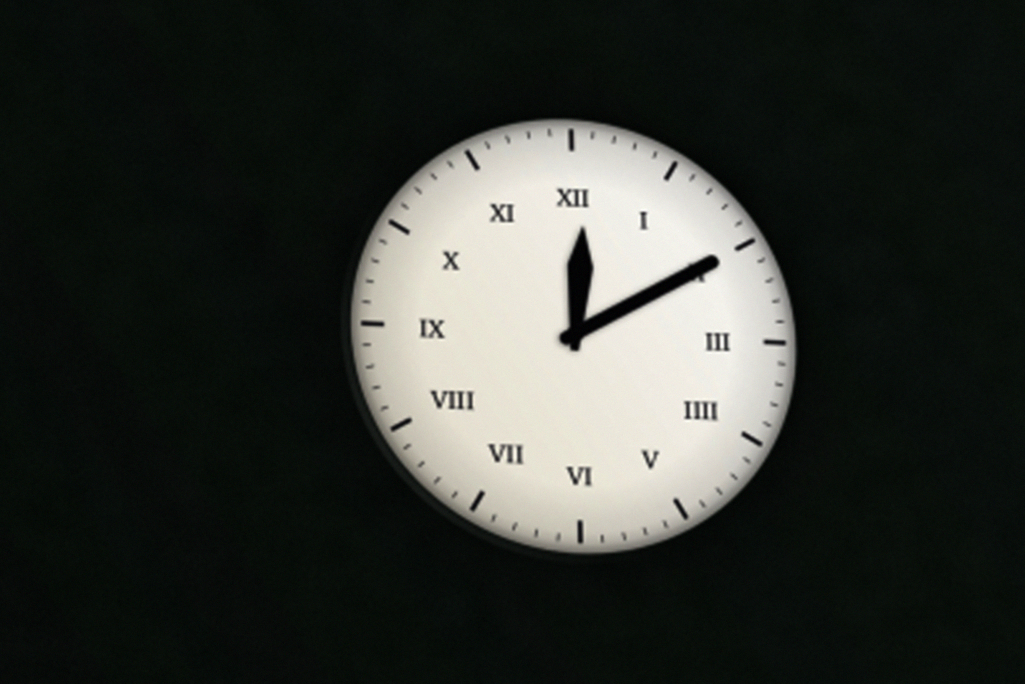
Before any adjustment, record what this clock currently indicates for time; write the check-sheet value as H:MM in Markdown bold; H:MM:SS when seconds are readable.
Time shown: **12:10**
